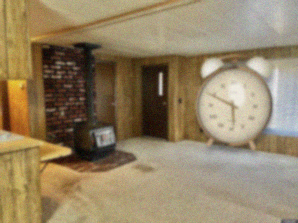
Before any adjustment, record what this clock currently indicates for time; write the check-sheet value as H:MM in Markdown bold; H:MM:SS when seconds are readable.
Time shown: **5:49**
